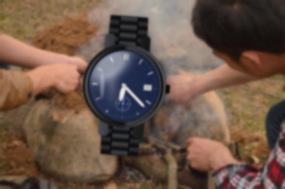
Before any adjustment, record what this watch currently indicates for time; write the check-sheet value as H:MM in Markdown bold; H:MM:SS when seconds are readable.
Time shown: **6:22**
